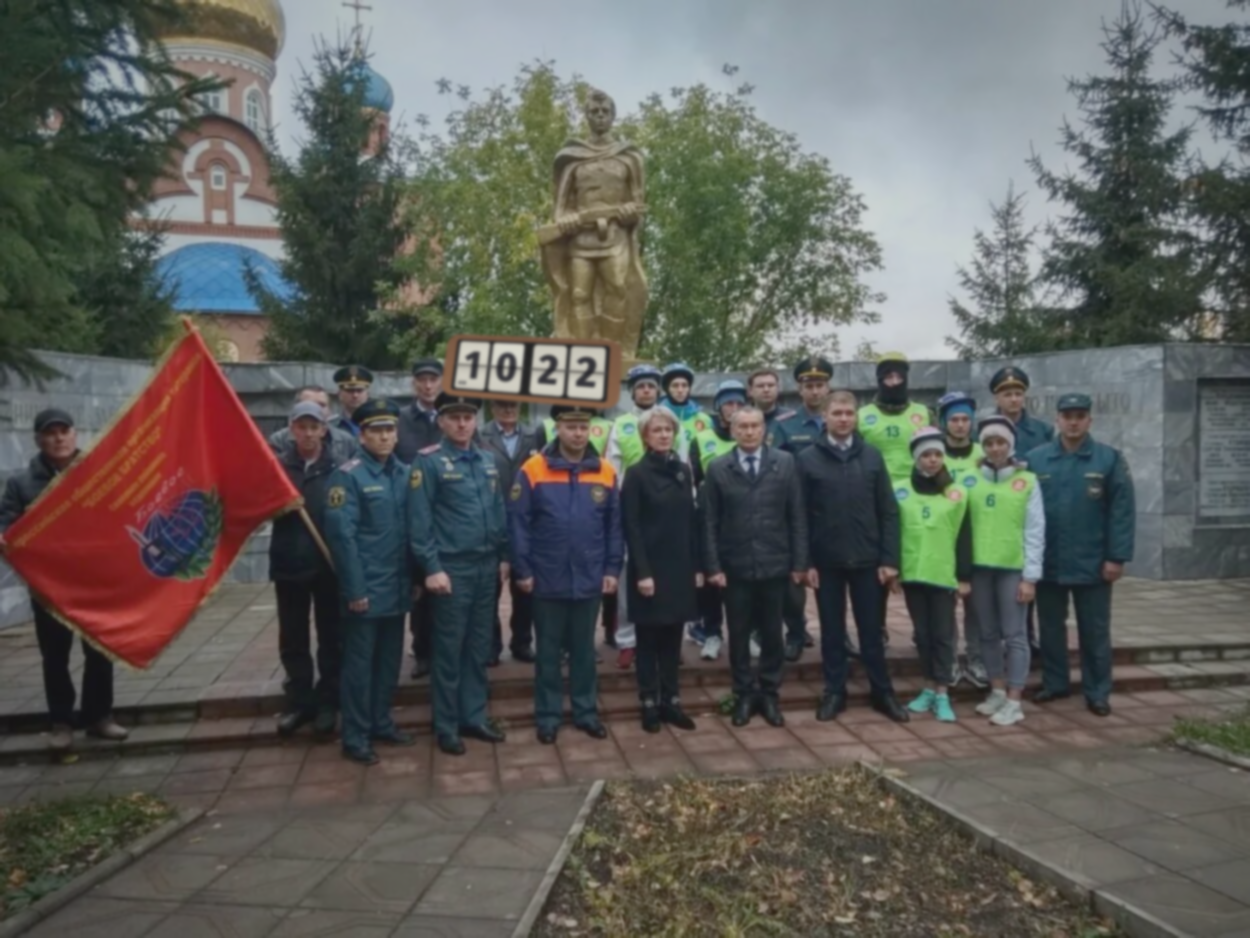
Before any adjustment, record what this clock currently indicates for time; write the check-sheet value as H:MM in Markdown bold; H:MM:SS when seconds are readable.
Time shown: **10:22**
